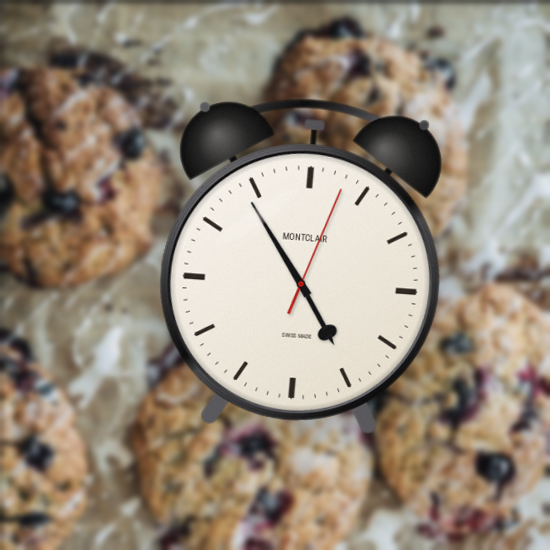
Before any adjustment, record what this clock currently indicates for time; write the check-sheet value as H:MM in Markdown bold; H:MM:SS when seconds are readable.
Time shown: **4:54:03**
